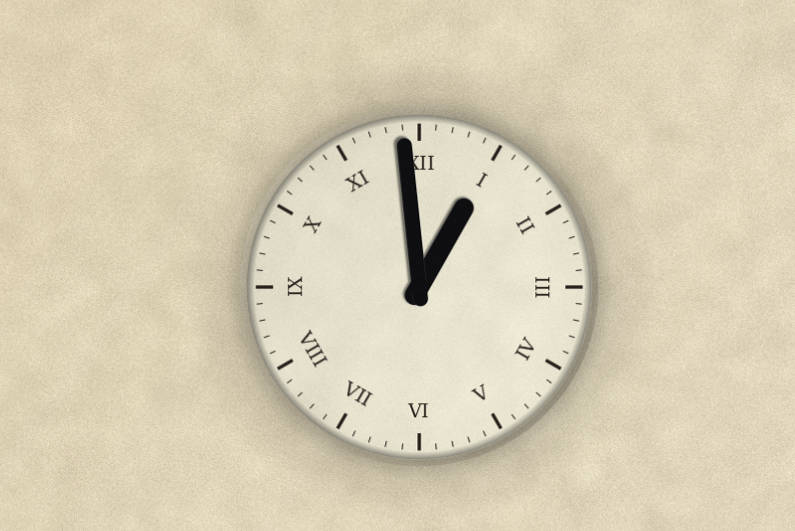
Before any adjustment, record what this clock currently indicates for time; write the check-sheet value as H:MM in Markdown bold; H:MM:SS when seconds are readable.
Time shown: **12:59**
